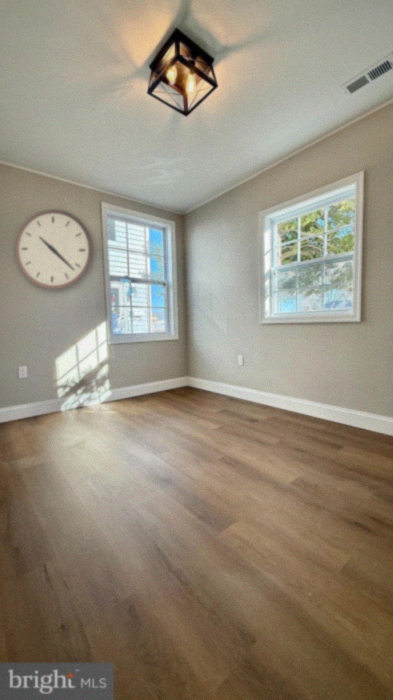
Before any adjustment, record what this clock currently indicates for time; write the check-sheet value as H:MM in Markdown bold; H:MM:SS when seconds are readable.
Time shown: **10:22**
